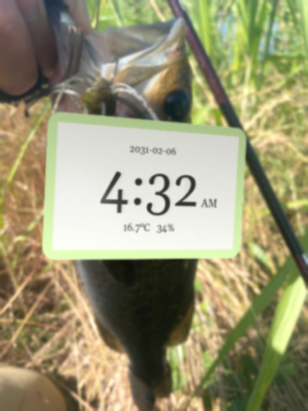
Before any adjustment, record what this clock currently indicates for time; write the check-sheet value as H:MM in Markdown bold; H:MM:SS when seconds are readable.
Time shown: **4:32**
